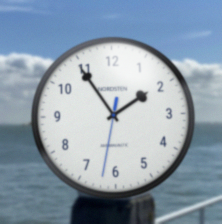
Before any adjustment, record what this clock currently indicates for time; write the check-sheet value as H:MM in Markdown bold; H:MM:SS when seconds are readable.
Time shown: **1:54:32**
